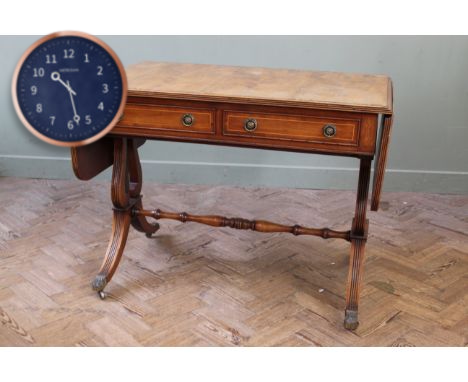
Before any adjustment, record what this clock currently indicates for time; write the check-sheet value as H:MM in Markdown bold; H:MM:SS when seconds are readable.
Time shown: **10:28**
